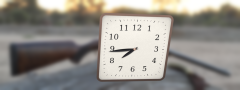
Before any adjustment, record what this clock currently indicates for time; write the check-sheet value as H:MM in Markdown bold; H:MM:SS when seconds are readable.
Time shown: **7:44**
